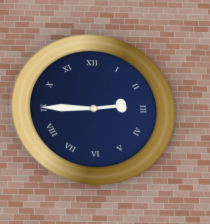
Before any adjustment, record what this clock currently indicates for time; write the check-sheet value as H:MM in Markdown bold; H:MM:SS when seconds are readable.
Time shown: **2:45**
